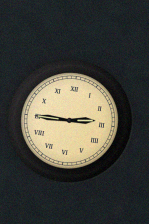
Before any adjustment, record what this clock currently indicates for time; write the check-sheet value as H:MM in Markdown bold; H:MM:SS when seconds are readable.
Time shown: **2:45**
